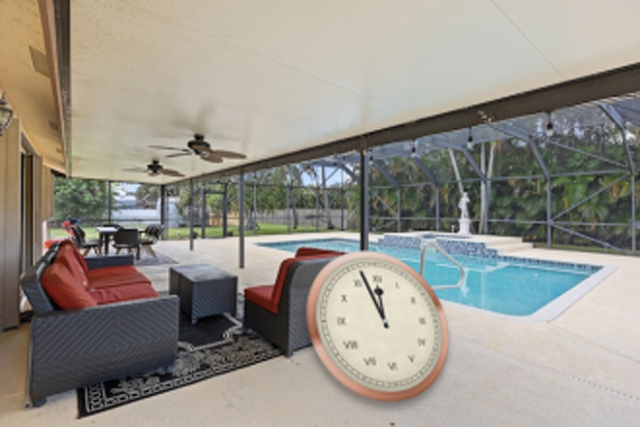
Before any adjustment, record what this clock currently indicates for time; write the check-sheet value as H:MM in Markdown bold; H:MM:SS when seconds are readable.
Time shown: **11:57**
